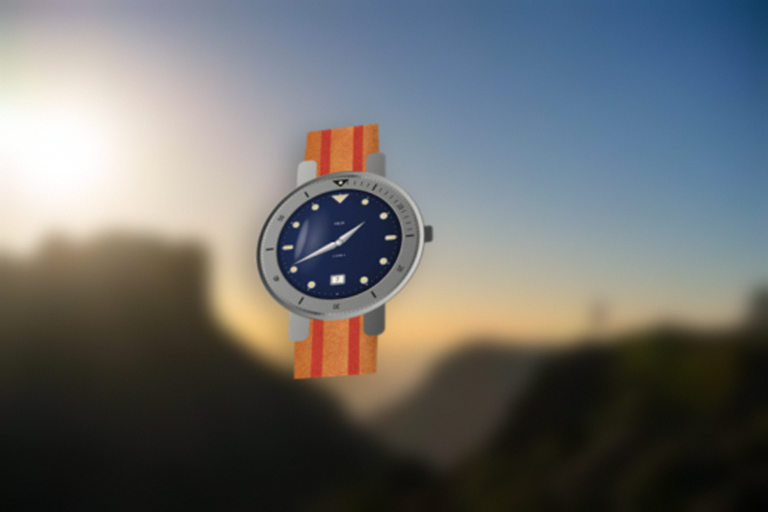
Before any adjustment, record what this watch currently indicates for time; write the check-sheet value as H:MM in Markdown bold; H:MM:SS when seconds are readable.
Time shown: **1:41**
